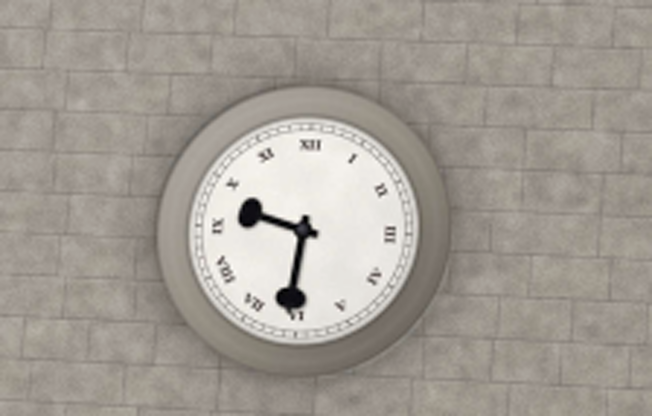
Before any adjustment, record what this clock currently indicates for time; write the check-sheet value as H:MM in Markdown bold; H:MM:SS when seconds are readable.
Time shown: **9:31**
